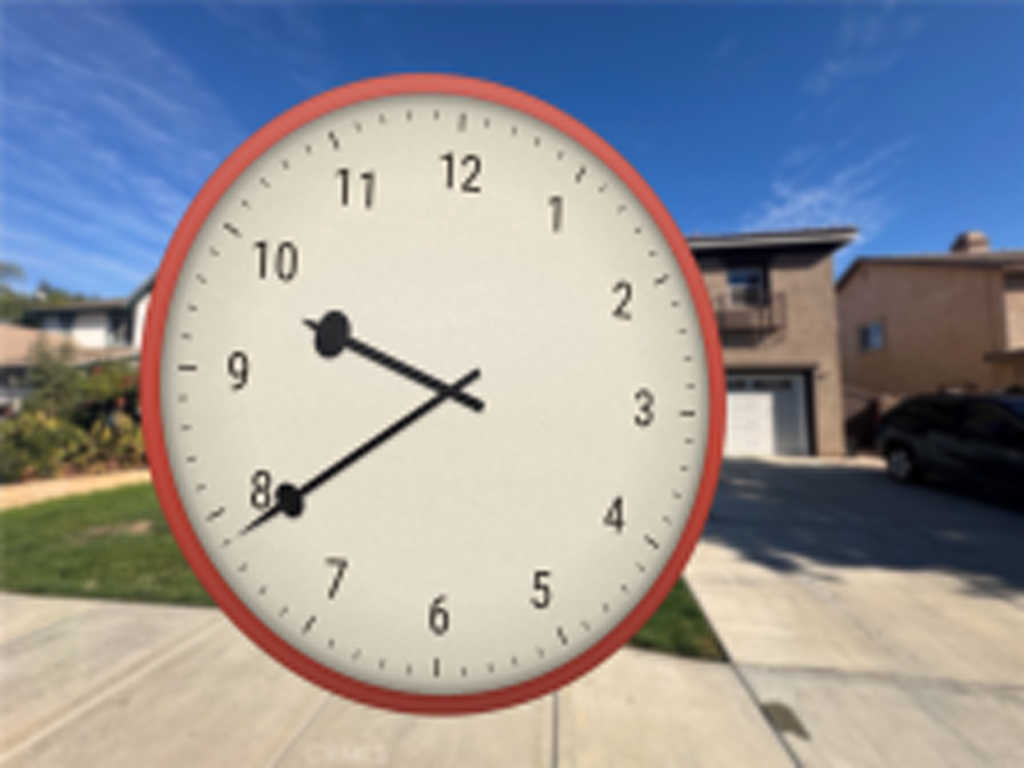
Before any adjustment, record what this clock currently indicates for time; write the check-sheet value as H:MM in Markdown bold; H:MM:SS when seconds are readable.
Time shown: **9:39**
